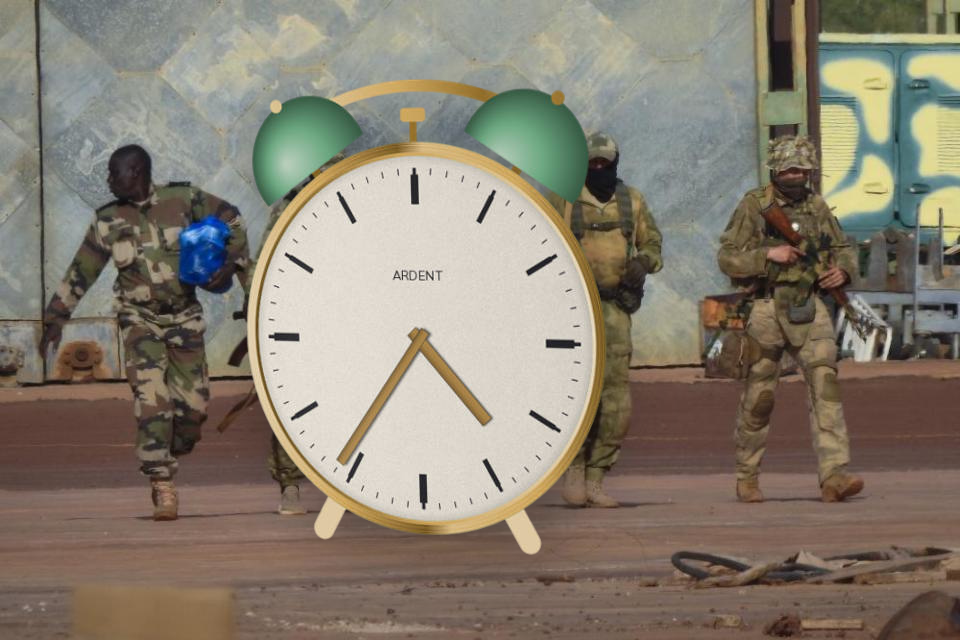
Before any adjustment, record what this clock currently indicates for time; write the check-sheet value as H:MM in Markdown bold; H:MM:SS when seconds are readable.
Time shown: **4:36**
